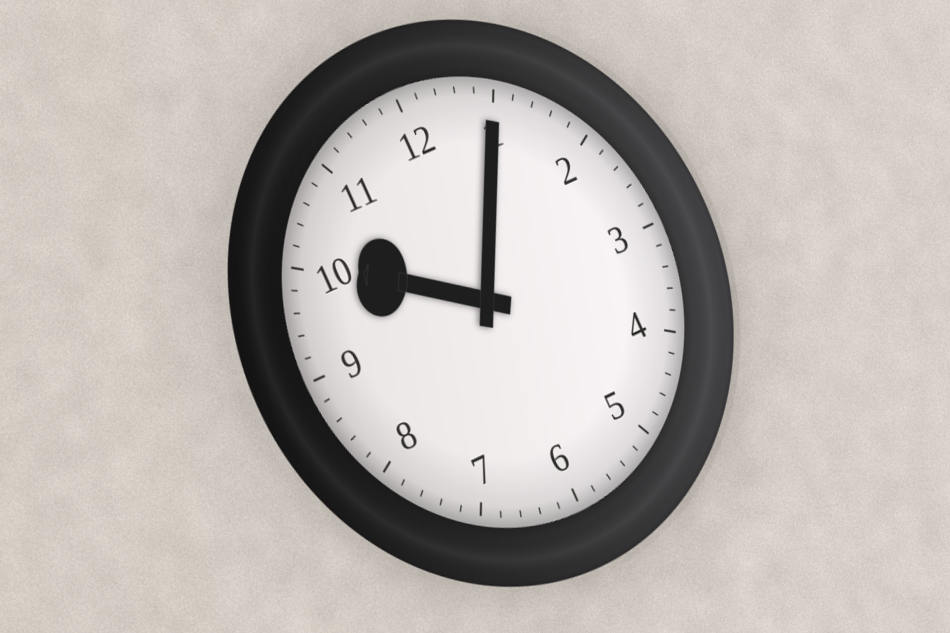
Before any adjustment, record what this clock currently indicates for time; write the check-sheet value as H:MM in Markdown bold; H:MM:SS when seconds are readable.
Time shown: **10:05**
